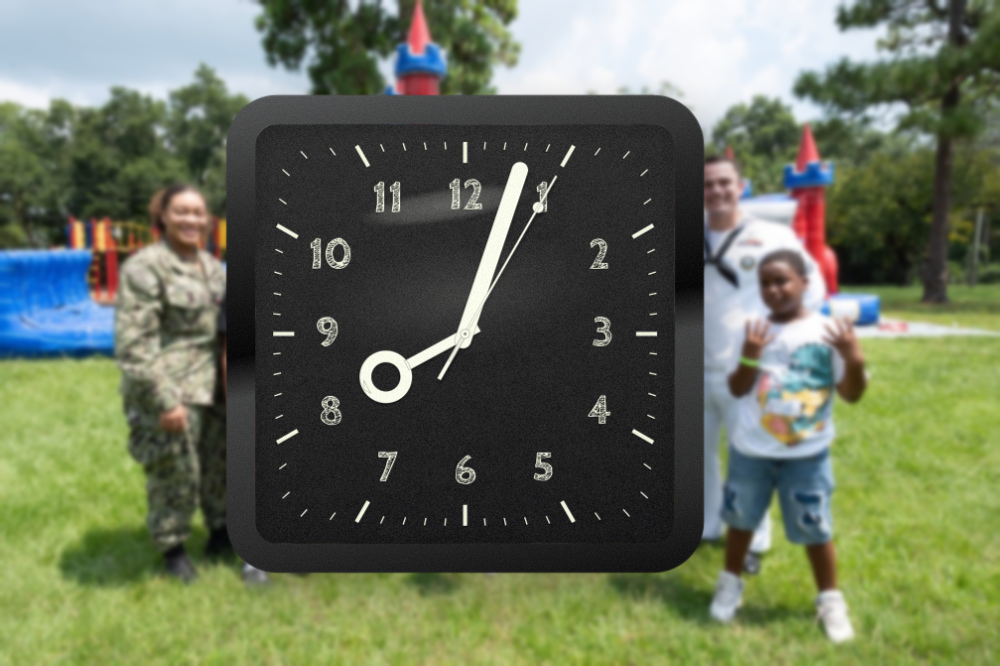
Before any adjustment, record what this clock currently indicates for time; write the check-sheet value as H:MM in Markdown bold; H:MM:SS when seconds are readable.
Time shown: **8:03:05**
